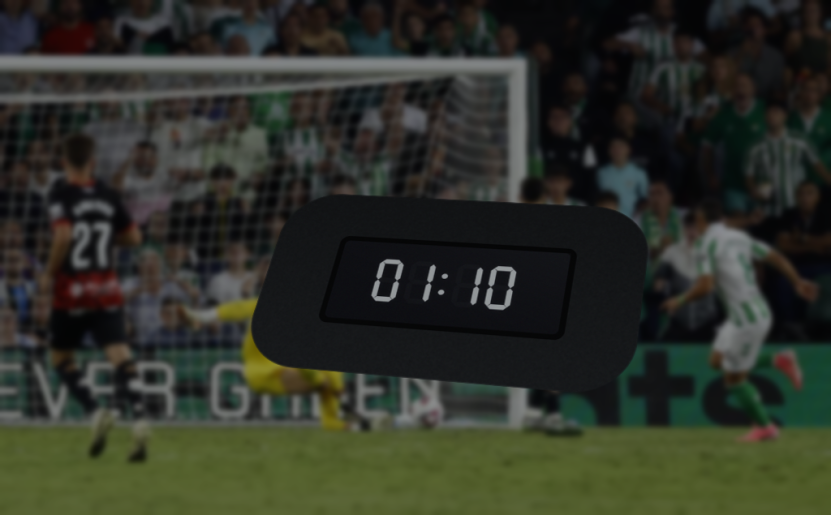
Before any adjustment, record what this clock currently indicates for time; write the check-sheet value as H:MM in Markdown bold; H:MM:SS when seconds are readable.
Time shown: **1:10**
